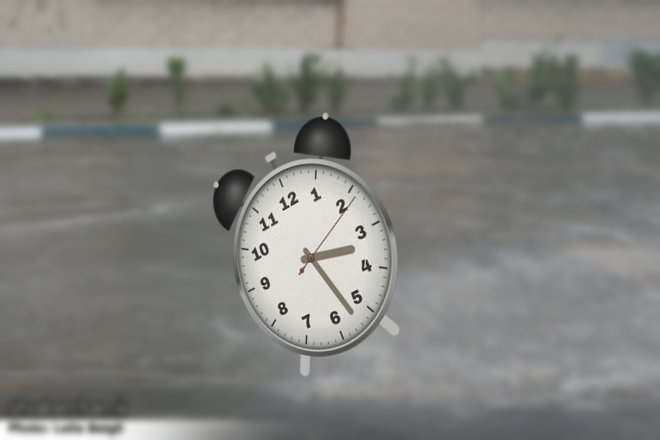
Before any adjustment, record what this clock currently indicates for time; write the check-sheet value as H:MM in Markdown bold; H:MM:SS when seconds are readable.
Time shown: **3:27:11**
